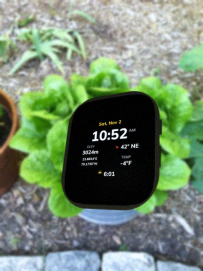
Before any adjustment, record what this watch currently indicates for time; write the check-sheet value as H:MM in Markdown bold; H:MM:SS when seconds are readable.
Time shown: **10:52**
